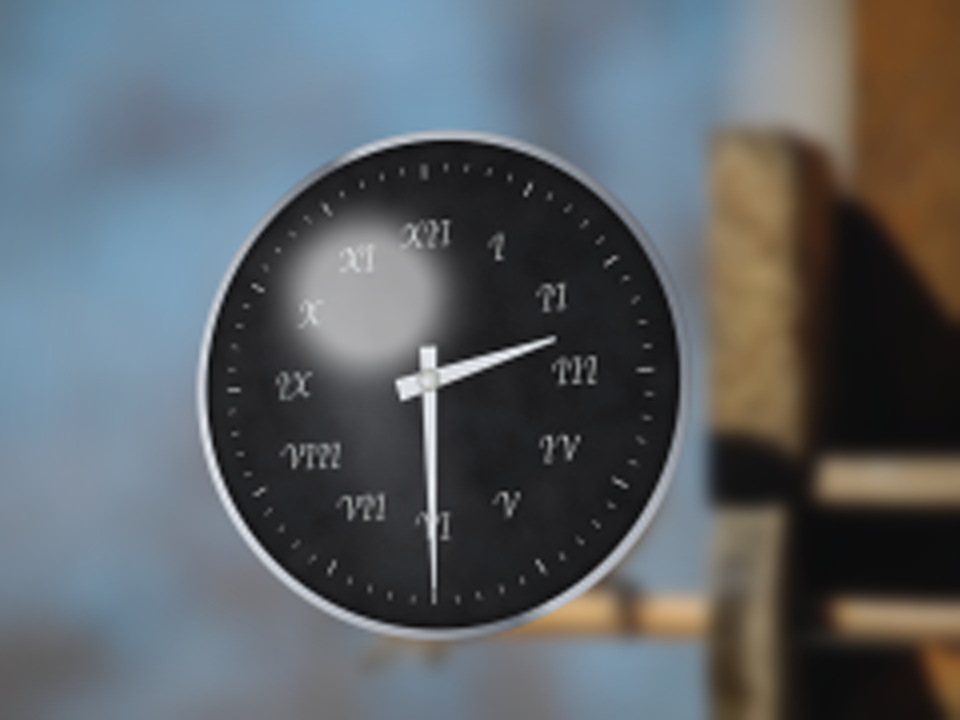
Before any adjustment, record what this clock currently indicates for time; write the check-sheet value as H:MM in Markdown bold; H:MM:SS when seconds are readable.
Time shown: **2:30**
